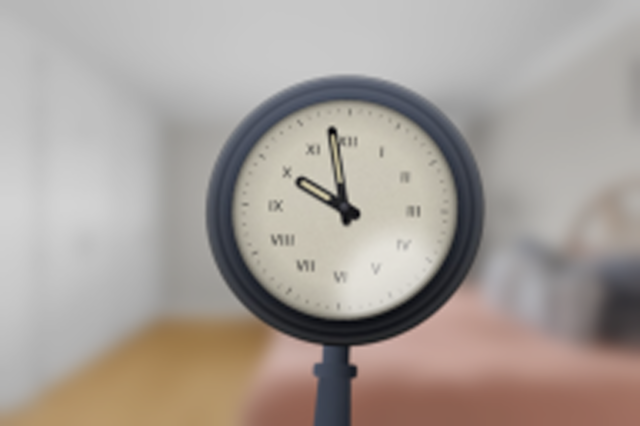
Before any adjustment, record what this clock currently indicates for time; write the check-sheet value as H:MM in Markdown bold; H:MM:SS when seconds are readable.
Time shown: **9:58**
